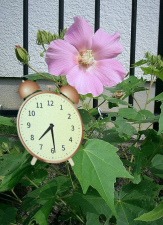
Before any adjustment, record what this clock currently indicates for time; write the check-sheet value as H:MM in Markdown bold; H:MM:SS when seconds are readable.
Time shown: **7:29**
